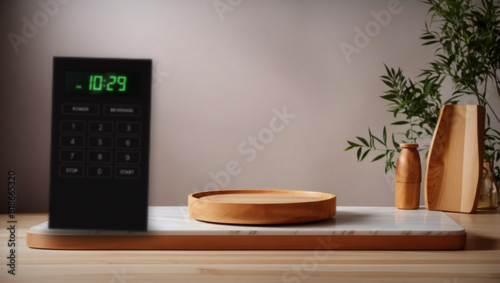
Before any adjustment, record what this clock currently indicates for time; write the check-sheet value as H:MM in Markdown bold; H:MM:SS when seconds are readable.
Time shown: **10:29**
